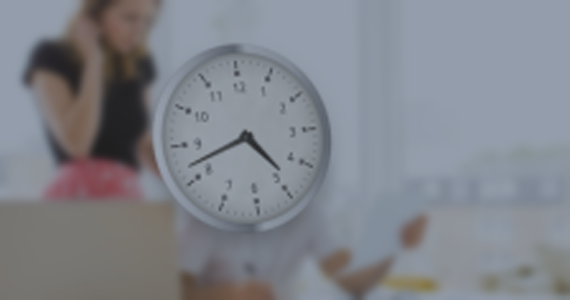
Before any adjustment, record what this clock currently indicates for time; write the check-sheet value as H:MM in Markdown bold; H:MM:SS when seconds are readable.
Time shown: **4:42**
